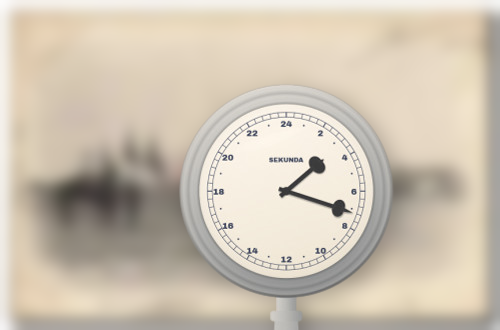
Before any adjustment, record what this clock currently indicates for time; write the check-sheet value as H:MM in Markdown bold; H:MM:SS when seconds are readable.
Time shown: **3:18**
